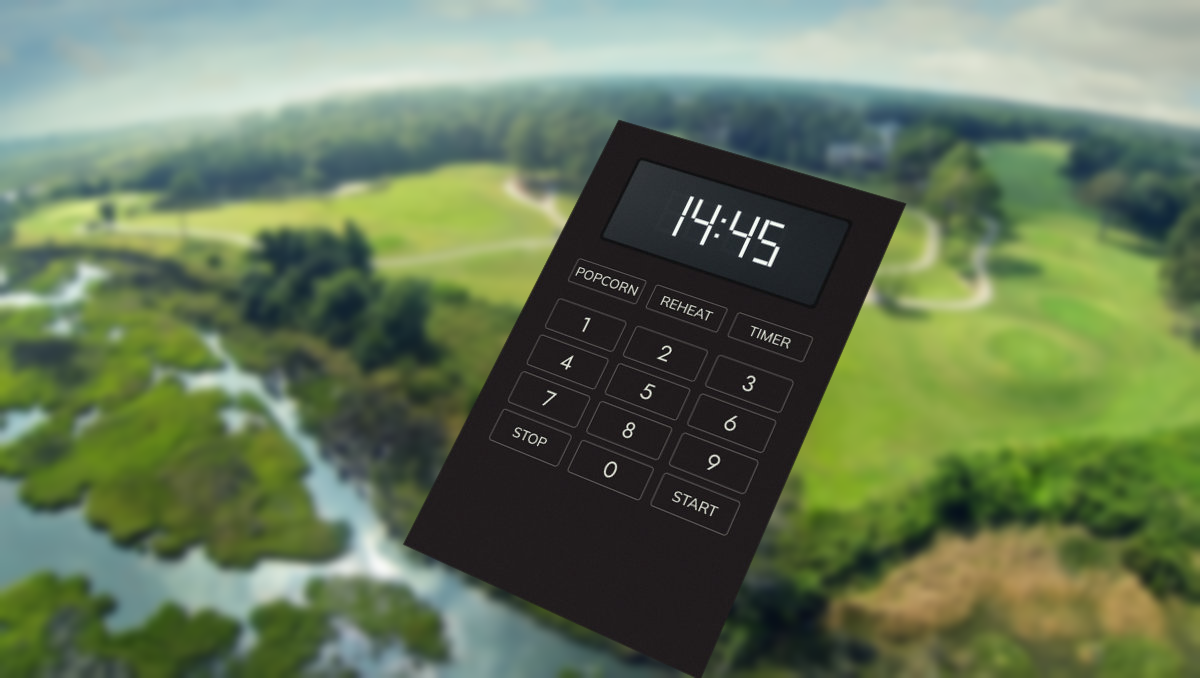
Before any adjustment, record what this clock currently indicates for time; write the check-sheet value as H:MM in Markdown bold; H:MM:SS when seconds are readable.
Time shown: **14:45**
